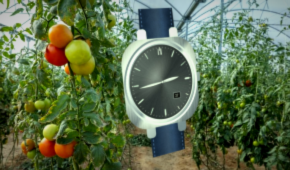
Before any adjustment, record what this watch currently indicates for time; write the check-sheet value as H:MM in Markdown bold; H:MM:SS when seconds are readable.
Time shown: **2:44**
